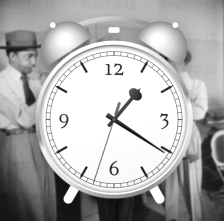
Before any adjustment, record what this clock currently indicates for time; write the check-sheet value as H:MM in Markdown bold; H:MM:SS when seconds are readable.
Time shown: **1:20:33**
